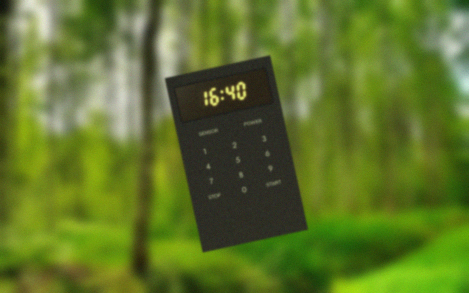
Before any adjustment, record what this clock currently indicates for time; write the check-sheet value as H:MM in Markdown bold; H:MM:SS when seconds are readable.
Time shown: **16:40**
